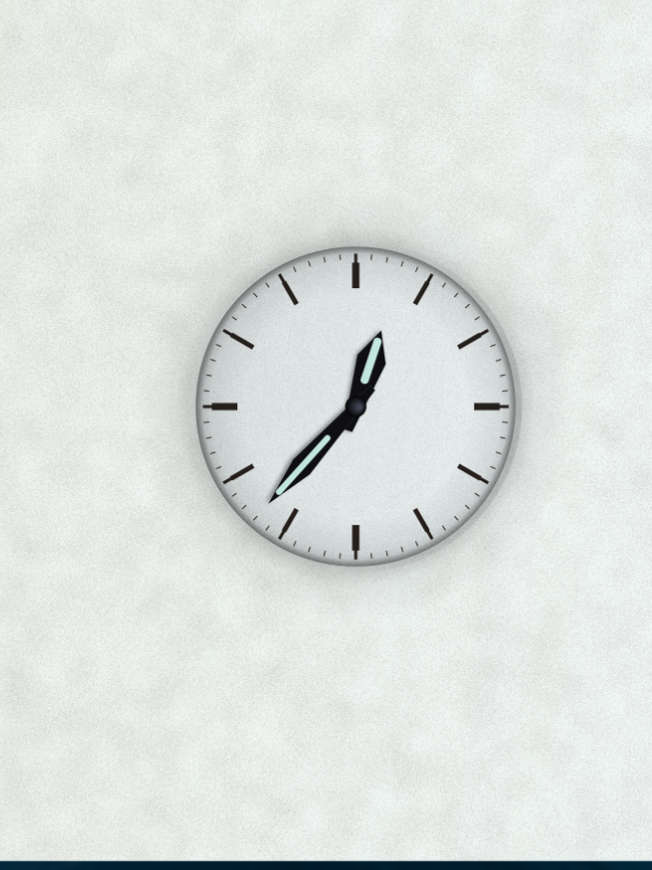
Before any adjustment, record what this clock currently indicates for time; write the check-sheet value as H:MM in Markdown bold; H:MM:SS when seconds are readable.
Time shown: **12:37**
